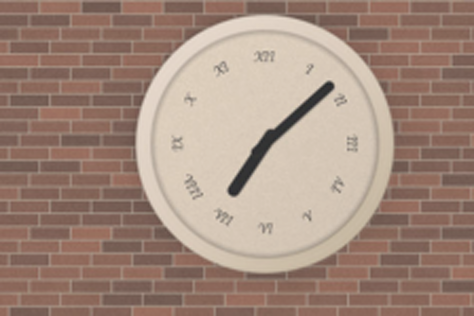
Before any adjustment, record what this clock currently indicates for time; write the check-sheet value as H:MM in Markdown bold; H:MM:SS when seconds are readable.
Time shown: **7:08**
